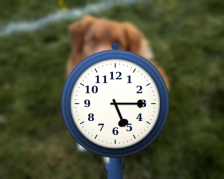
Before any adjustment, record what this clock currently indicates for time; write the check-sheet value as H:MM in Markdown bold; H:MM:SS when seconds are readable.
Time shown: **5:15**
